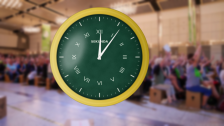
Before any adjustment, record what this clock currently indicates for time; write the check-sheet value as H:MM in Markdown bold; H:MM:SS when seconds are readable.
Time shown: **12:06**
